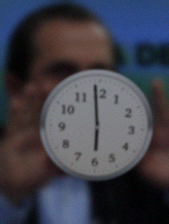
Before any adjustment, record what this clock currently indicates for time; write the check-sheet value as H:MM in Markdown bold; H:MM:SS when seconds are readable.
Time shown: **5:59**
